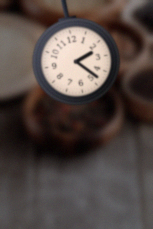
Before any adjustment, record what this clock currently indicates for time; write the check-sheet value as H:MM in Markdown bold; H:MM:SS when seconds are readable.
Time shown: **2:23**
